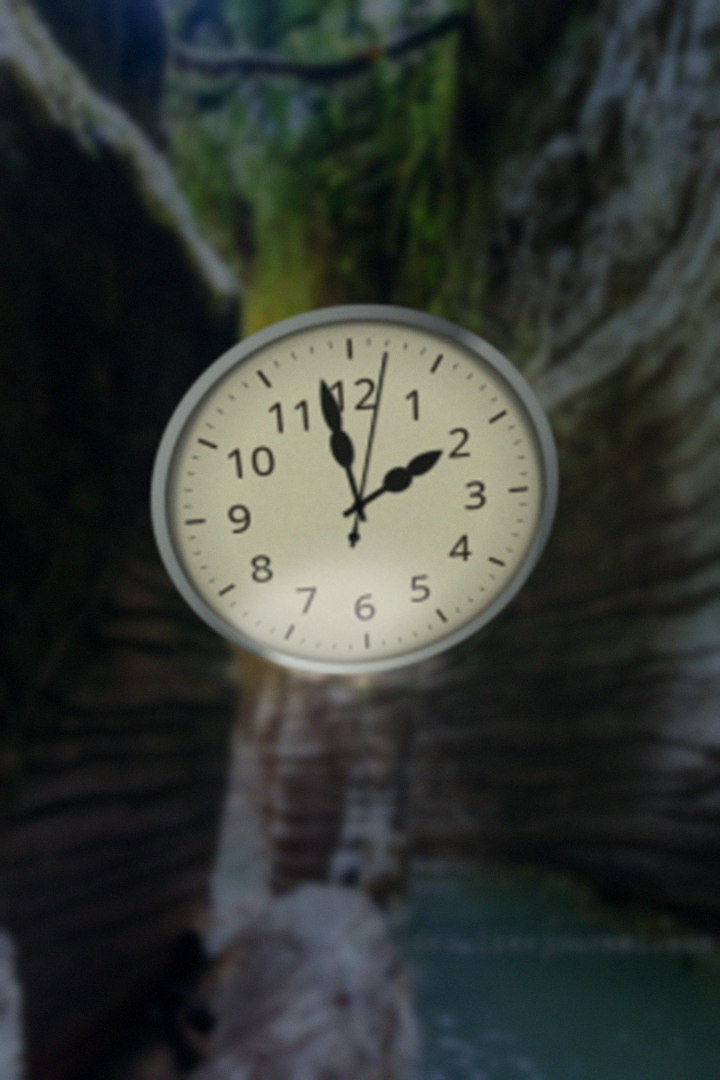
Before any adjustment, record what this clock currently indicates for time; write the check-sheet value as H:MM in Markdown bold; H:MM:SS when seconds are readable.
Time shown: **1:58:02**
